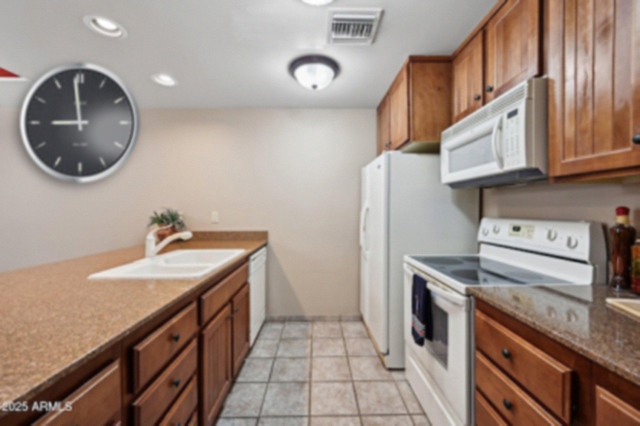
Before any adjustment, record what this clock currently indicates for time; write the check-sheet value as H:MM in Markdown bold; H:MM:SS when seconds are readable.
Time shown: **8:59**
